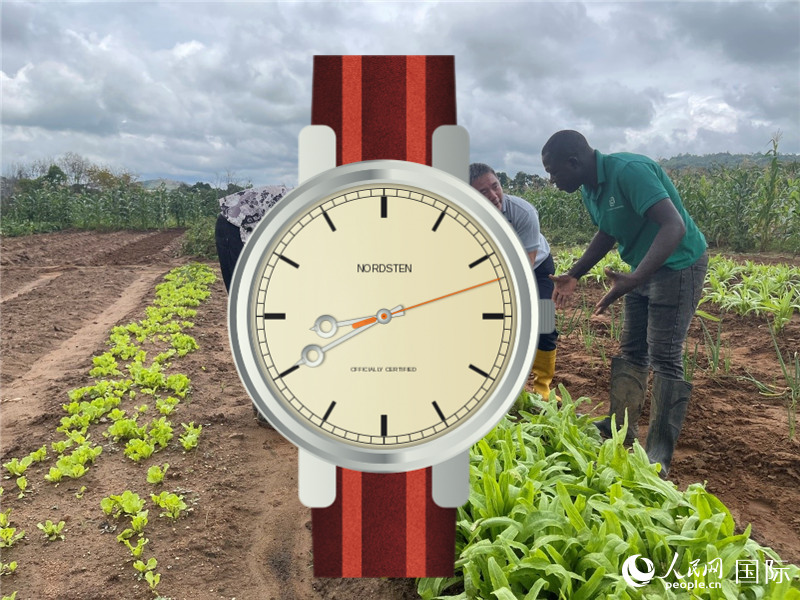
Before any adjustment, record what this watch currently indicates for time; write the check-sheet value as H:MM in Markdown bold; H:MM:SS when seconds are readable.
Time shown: **8:40:12**
